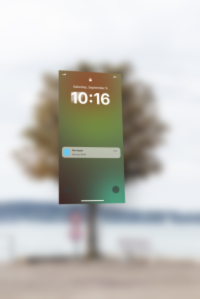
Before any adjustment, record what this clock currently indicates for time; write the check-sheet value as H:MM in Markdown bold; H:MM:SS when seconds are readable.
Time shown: **10:16**
